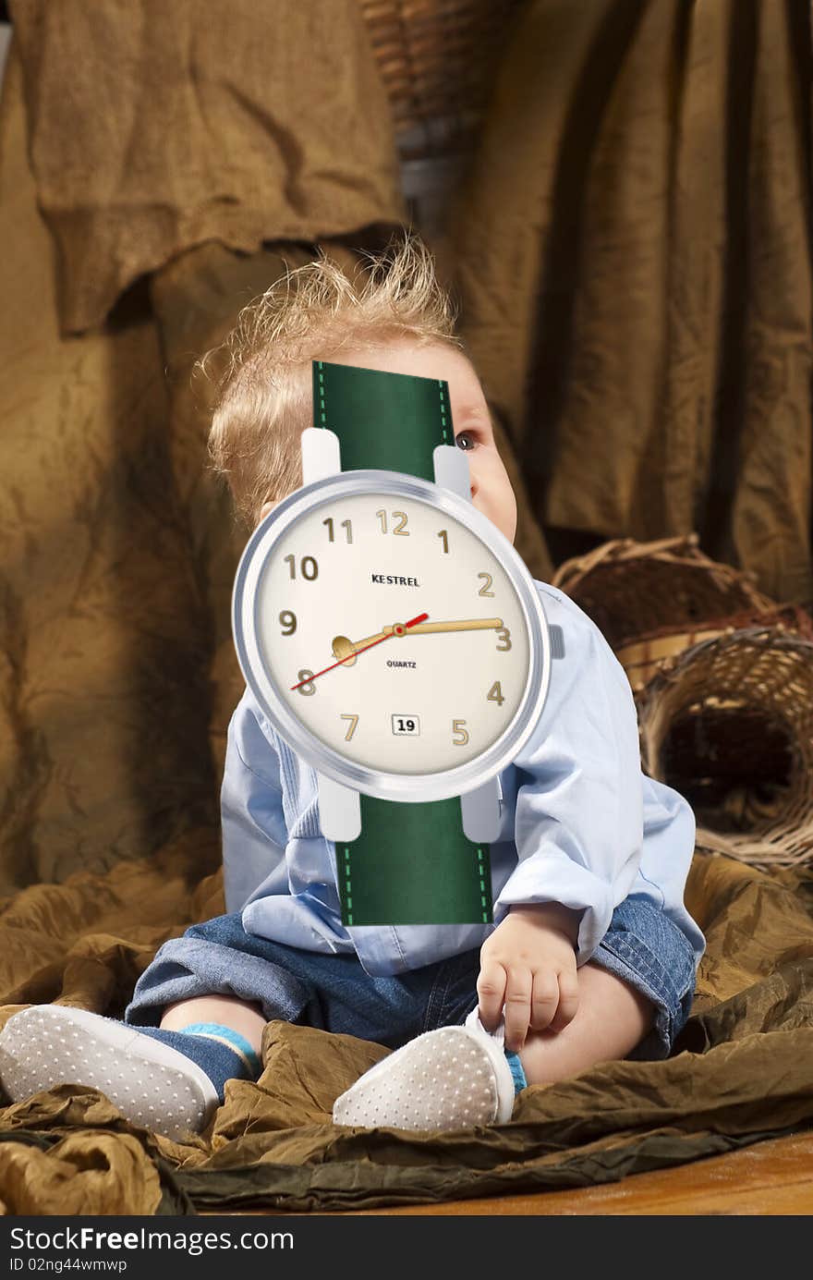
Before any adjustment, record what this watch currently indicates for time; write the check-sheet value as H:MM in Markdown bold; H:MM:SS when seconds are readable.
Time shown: **8:13:40**
